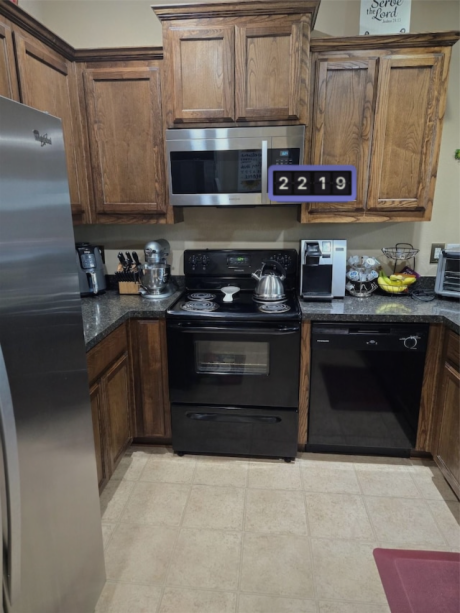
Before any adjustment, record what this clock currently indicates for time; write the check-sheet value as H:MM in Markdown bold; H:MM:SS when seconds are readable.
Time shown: **22:19**
